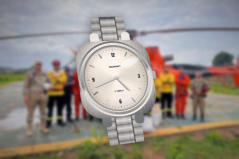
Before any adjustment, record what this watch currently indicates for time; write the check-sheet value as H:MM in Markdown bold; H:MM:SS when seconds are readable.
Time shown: **4:42**
